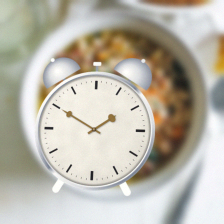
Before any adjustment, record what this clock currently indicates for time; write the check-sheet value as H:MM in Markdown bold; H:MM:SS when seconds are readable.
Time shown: **1:50**
